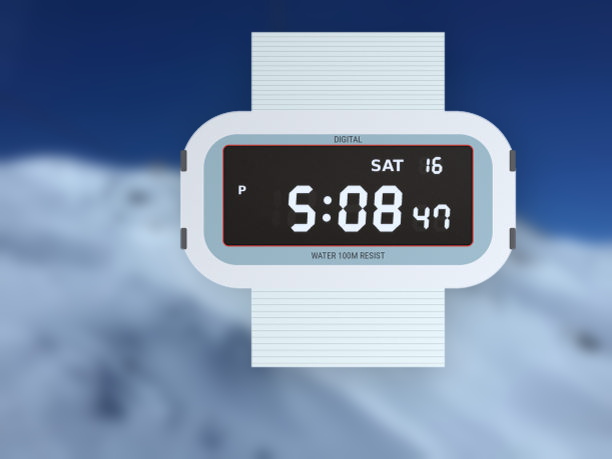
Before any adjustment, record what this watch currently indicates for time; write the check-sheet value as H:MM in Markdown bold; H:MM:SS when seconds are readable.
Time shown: **5:08:47**
